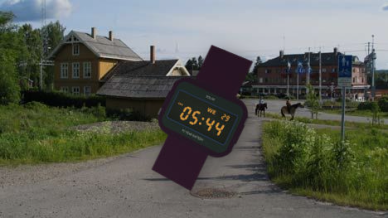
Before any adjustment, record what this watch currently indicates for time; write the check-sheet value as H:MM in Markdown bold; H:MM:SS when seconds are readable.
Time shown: **5:44**
